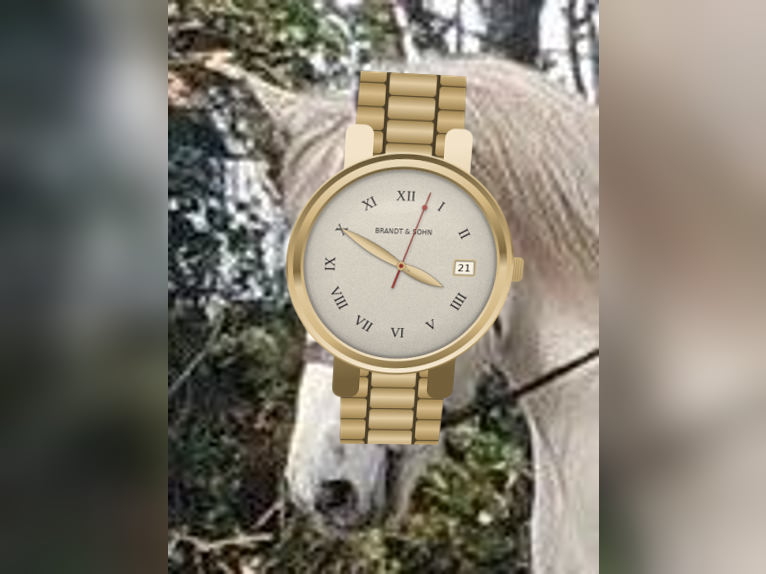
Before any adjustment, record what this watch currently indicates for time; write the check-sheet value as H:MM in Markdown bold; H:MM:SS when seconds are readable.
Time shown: **3:50:03**
